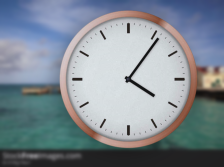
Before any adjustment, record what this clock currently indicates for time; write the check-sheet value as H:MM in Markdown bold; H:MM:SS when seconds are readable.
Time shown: **4:06**
